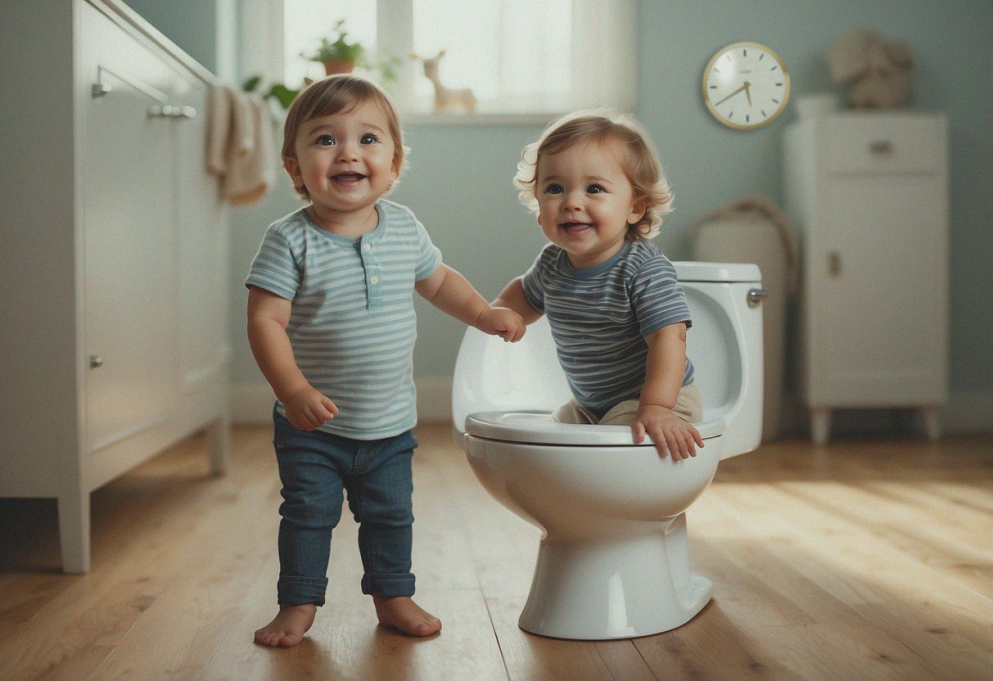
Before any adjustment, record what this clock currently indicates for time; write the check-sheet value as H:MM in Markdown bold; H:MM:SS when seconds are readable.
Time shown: **5:40**
